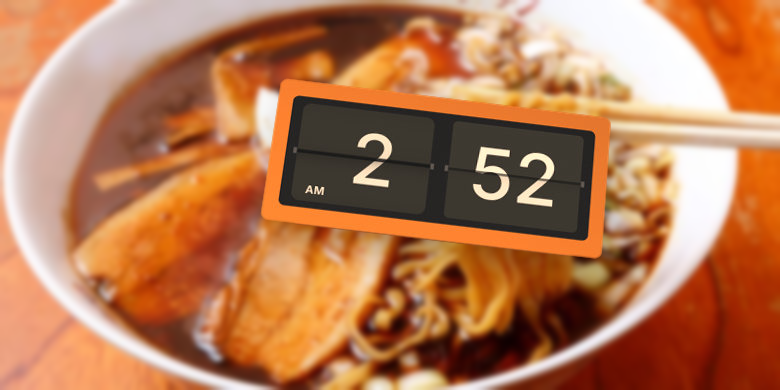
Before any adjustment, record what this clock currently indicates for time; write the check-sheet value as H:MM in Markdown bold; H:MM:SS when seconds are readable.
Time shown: **2:52**
